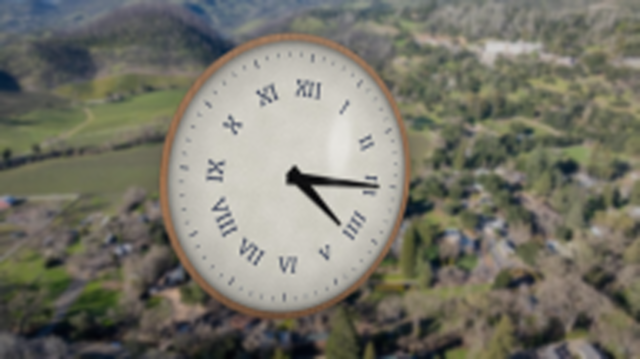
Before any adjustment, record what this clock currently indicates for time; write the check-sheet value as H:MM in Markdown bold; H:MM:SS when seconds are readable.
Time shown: **4:15**
